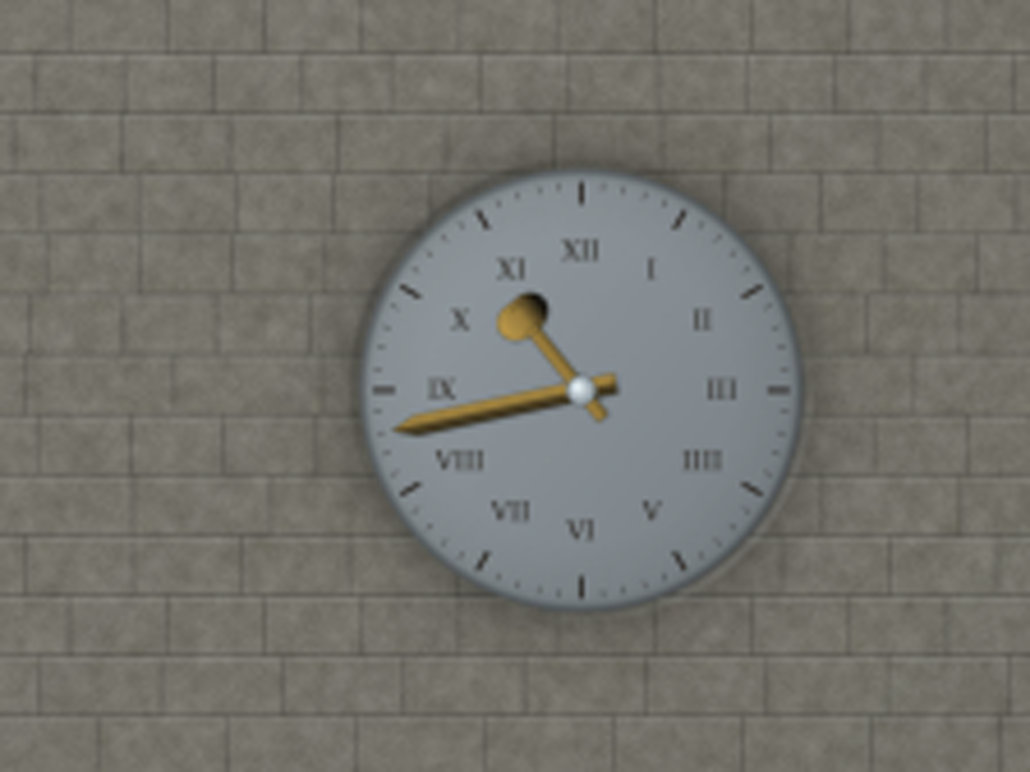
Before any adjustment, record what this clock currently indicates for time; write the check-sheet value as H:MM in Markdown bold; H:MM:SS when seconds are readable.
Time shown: **10:43**
